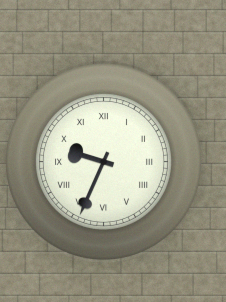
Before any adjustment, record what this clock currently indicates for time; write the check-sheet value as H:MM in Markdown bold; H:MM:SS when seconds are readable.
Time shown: **9:34**
